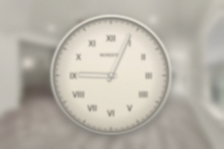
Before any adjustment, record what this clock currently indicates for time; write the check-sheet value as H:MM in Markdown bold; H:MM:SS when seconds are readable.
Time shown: **9:04**
